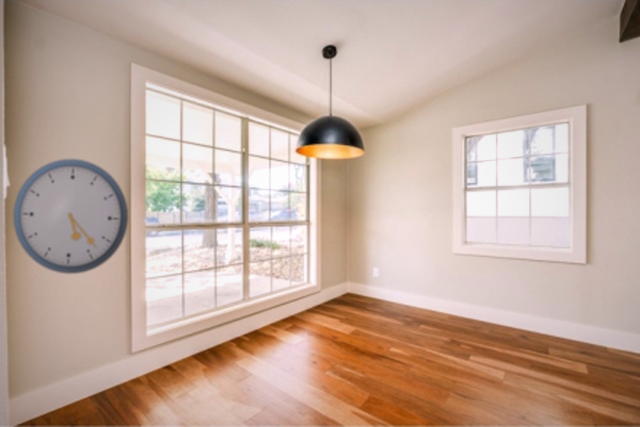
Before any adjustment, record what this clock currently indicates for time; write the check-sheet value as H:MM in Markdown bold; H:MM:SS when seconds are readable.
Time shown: **5:23**
